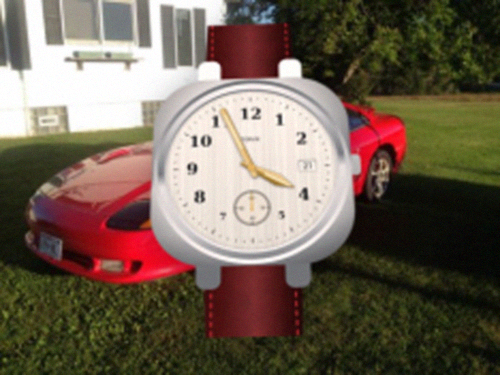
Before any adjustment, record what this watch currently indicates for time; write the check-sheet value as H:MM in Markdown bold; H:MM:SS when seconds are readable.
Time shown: **3:56**
